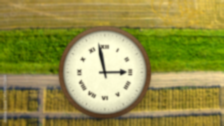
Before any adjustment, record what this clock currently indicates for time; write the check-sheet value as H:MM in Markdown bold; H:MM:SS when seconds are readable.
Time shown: **2:58**
